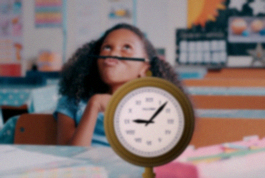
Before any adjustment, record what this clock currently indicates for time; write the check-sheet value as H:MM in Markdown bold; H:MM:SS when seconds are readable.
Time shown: **9:07**
